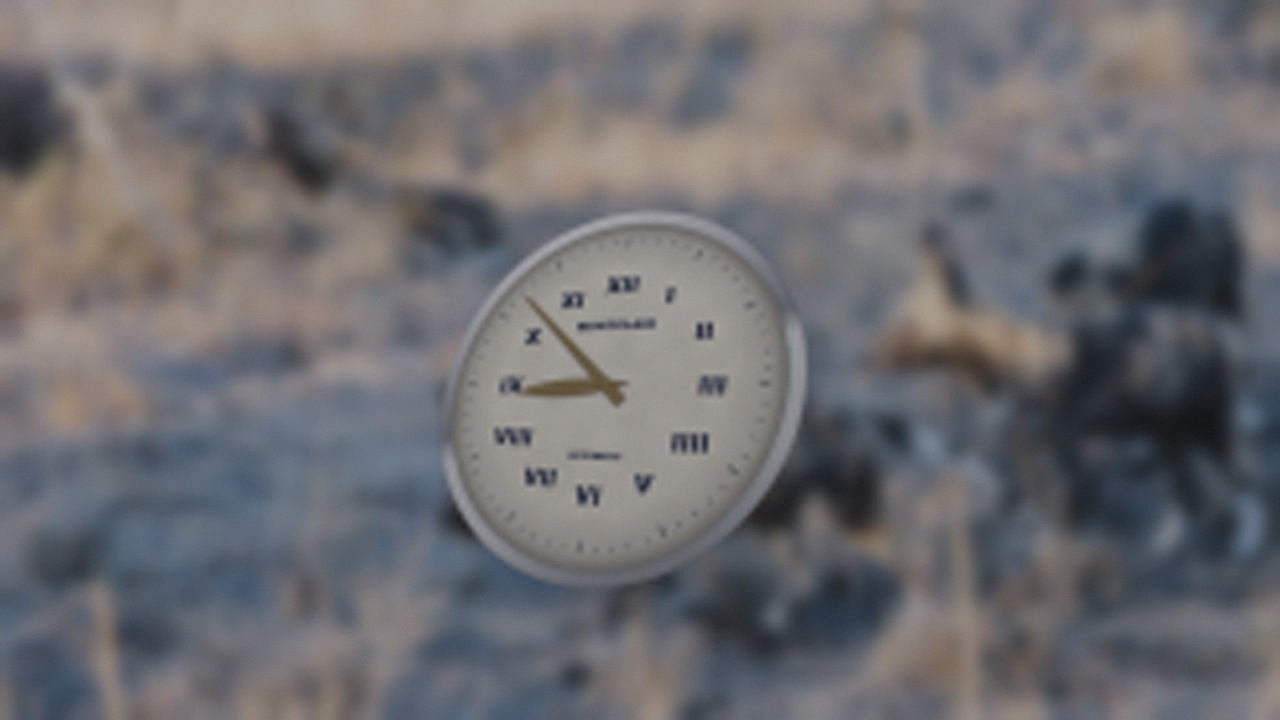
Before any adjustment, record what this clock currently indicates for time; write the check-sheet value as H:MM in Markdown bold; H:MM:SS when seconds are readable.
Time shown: **8:52**
